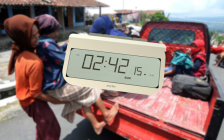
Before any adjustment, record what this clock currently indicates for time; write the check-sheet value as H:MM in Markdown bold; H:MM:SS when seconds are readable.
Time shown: **2:42:15**
